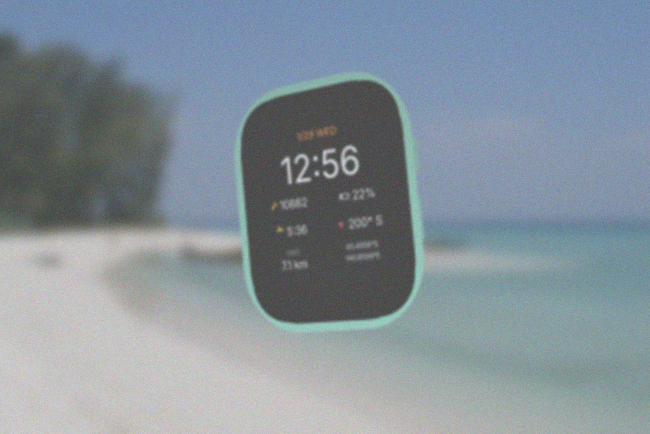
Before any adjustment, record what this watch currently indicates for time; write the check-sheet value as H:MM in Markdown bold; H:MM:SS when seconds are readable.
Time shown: **12:56**
